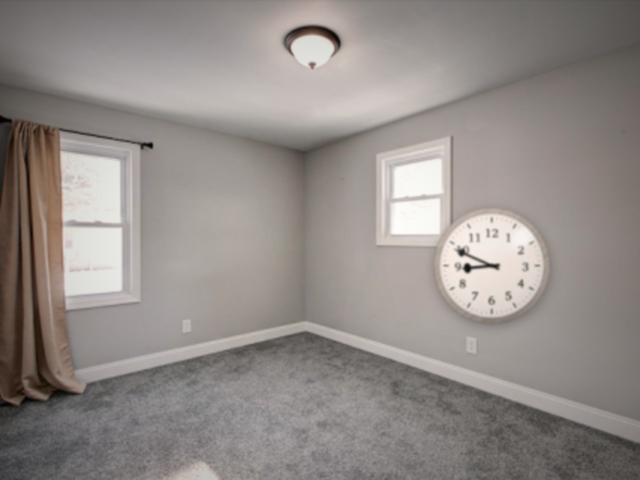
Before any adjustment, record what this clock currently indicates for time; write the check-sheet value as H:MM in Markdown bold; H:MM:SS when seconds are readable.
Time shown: **8:49**
